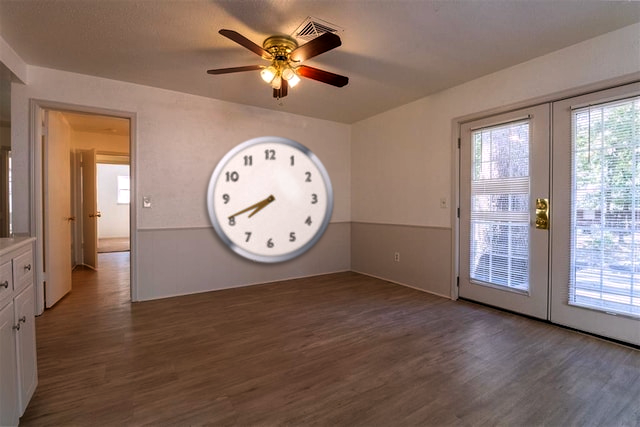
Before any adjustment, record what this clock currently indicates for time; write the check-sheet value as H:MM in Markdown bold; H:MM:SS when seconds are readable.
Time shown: **7:41**
